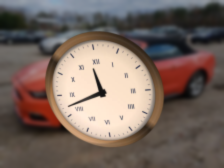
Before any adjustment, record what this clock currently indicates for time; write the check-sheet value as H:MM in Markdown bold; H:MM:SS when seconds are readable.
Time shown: **11:42**
